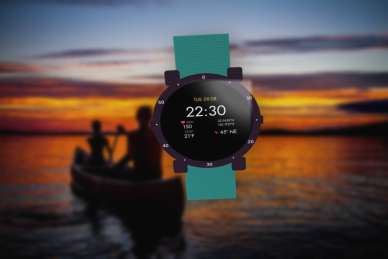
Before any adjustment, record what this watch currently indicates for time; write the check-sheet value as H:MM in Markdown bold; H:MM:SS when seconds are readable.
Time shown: **22:30**
